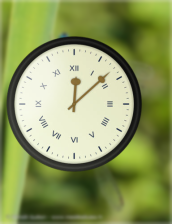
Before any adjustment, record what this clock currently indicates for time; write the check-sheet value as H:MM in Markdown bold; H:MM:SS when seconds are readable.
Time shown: **12:08**
